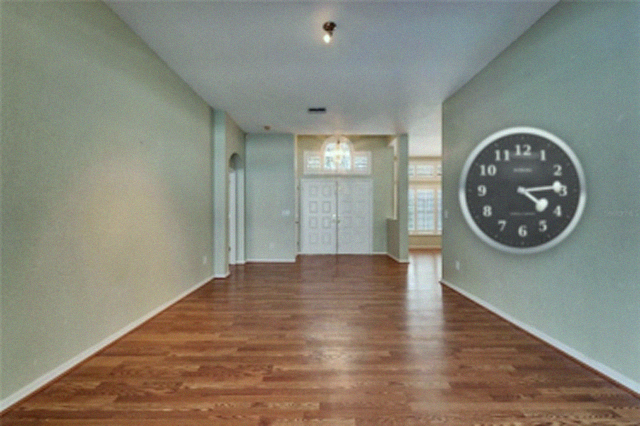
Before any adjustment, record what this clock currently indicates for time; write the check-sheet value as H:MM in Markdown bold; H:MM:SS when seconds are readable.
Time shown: **4:14**
